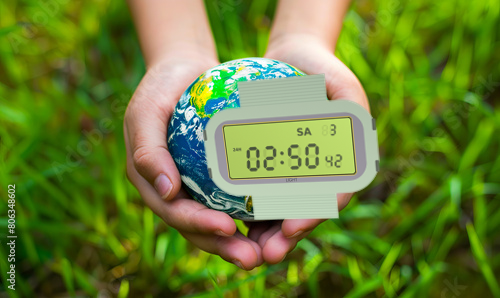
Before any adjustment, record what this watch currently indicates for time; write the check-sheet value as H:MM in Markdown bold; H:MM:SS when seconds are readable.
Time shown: **2:50:42**
